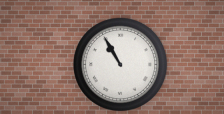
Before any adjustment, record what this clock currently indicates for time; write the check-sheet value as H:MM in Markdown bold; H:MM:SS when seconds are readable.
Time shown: **10:55**
